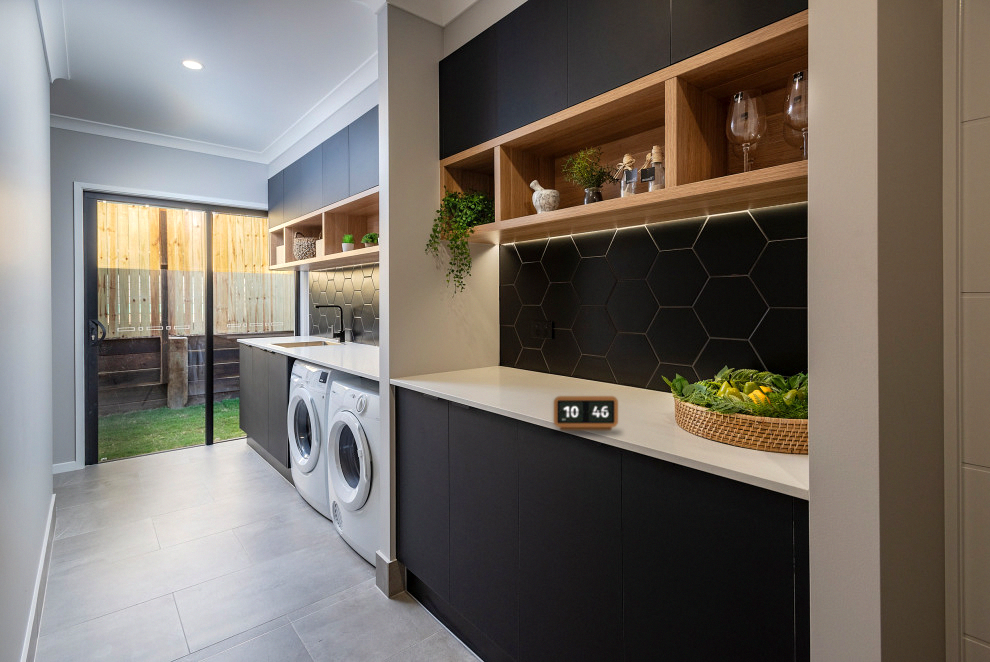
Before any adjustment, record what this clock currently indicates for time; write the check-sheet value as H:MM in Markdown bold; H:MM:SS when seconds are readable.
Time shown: **10:46**
